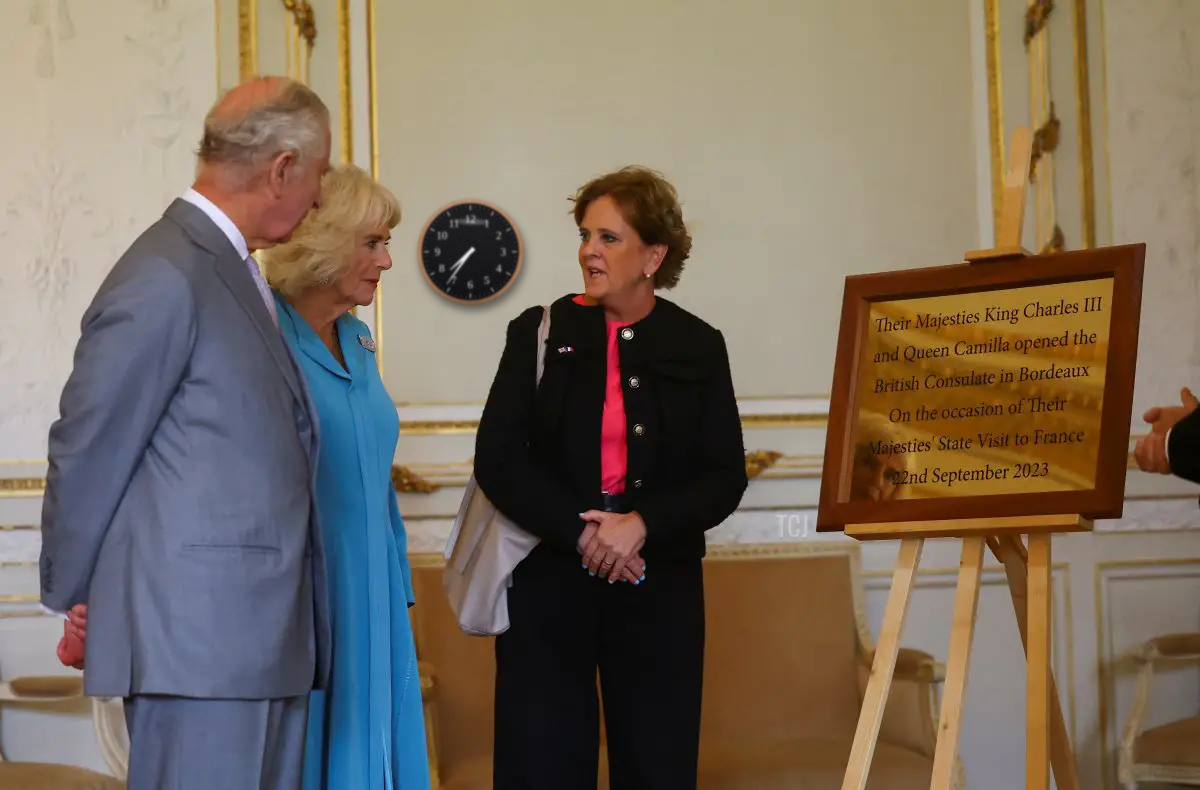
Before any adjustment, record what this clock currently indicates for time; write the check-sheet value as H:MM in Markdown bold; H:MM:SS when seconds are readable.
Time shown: **7:36**
